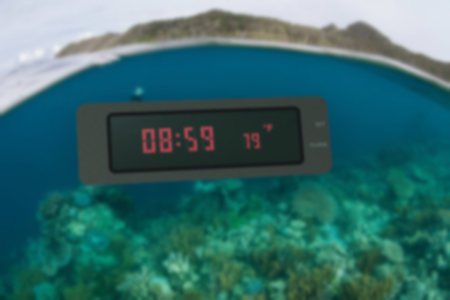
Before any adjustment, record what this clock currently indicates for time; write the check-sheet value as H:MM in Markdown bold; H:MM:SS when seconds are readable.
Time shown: **8:59**
